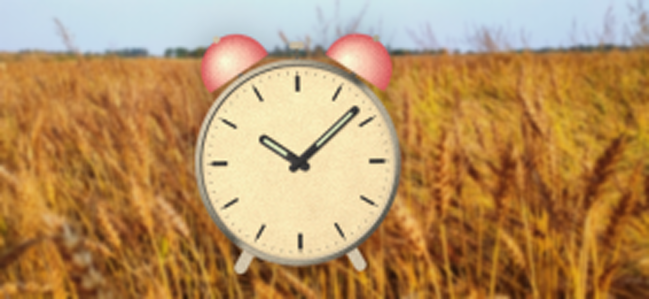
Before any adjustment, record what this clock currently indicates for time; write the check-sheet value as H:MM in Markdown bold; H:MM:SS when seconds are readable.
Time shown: **10:08**
